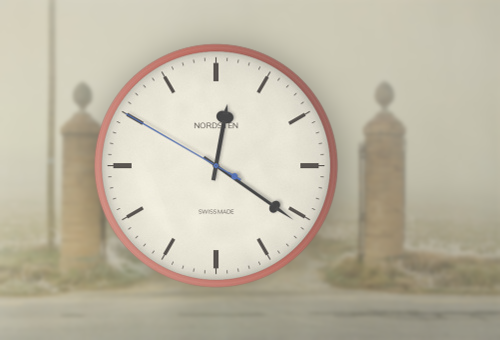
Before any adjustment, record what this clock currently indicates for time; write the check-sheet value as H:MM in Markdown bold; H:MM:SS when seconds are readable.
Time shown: **12:20:50**
